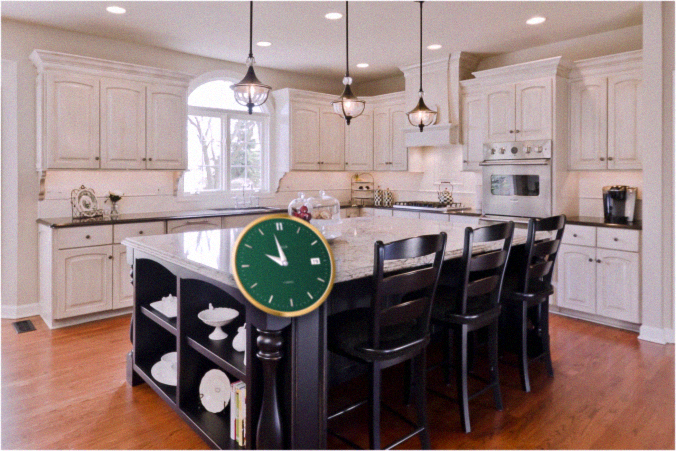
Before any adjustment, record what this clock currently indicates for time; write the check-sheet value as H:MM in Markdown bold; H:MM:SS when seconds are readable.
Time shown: **9:58**
